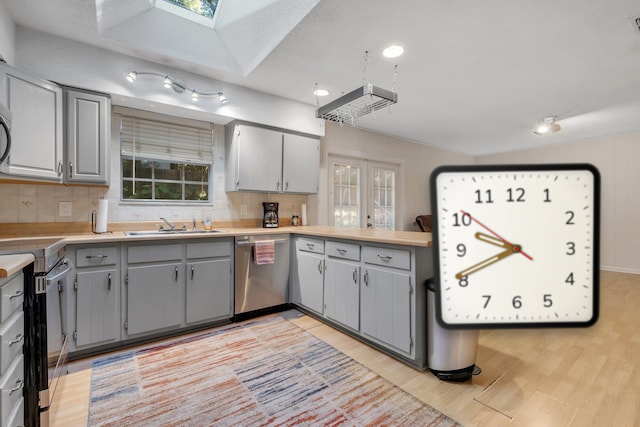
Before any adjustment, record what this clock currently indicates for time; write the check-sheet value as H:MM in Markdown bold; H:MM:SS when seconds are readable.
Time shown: **9:40:51**
